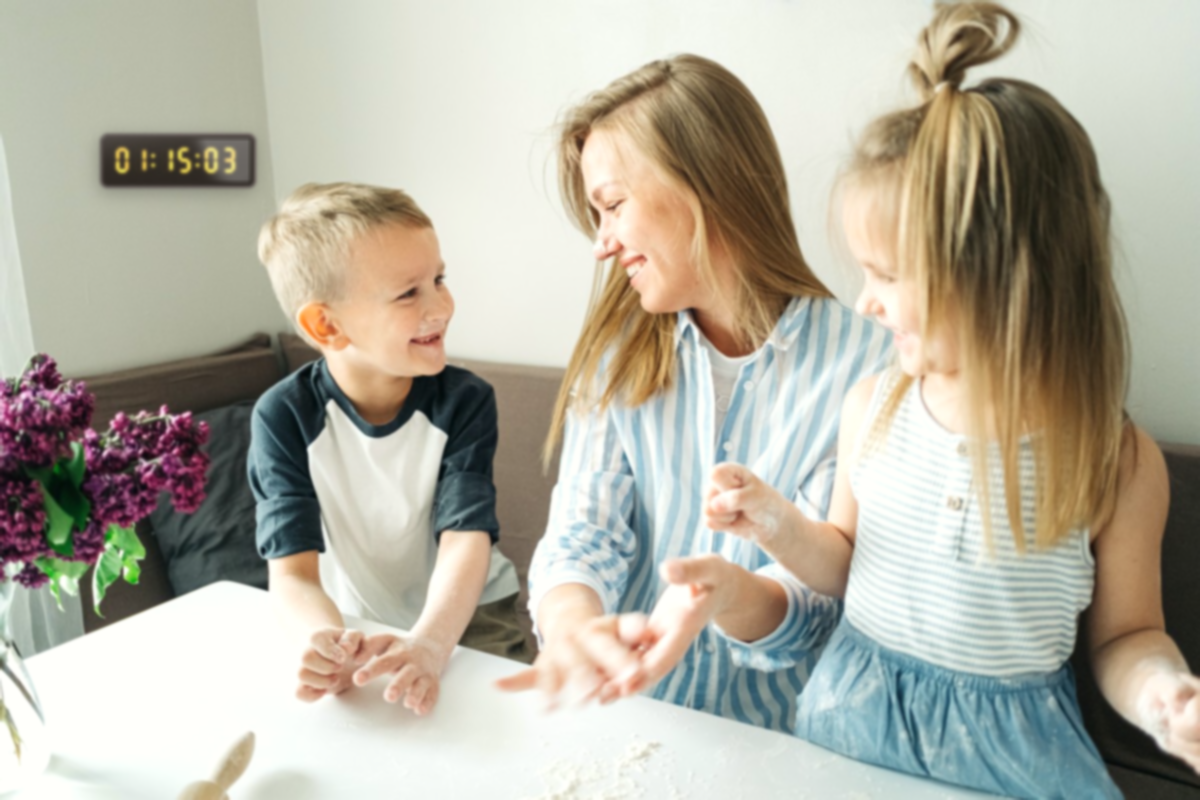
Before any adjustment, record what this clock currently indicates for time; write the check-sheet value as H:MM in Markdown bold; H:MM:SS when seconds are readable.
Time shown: **1:15:03**
